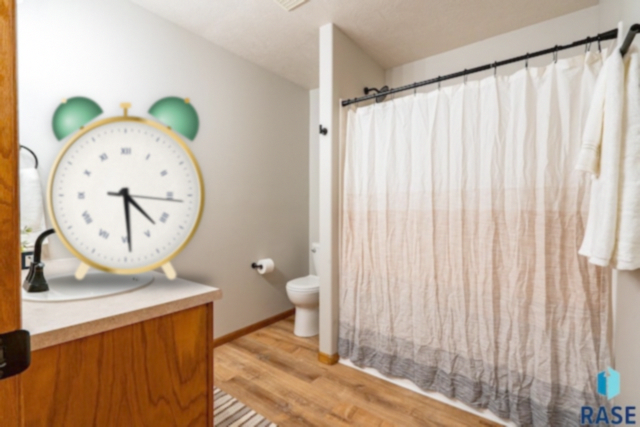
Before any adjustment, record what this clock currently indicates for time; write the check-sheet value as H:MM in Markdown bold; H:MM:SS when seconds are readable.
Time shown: **4:29:16**
